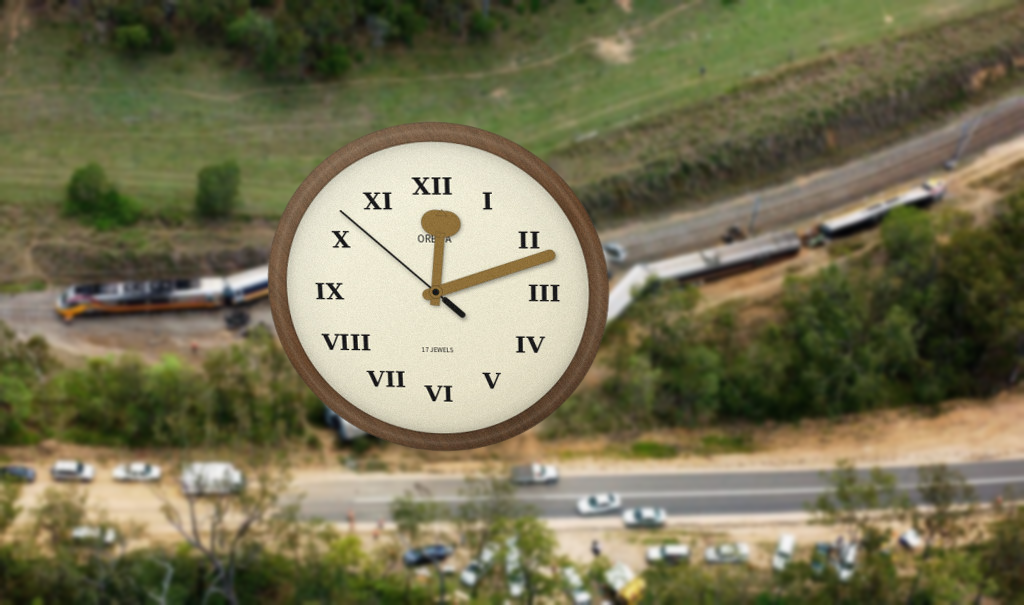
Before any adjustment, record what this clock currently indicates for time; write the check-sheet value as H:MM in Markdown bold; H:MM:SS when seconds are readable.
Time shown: **12:11:52**
